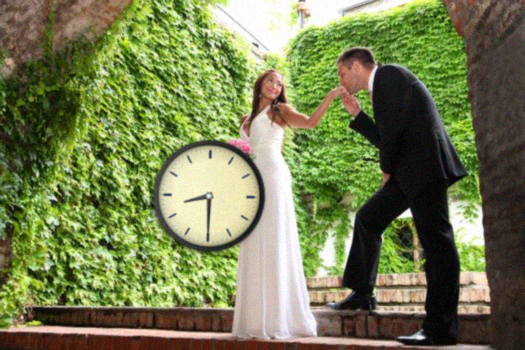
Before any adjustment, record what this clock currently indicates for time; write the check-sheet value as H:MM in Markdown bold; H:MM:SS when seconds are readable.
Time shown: **8:30**
